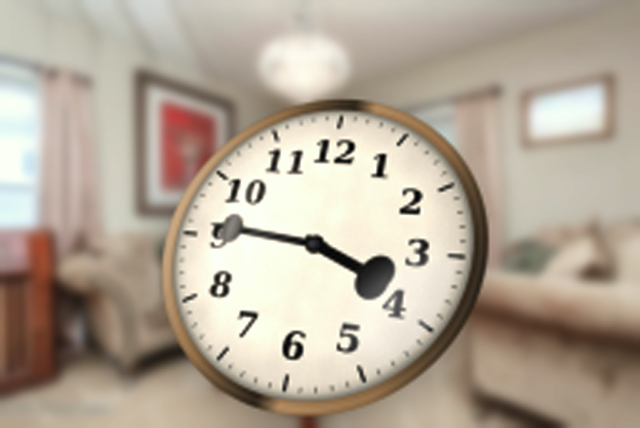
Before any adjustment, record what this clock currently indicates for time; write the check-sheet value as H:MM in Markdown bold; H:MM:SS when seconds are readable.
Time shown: **3:46**
